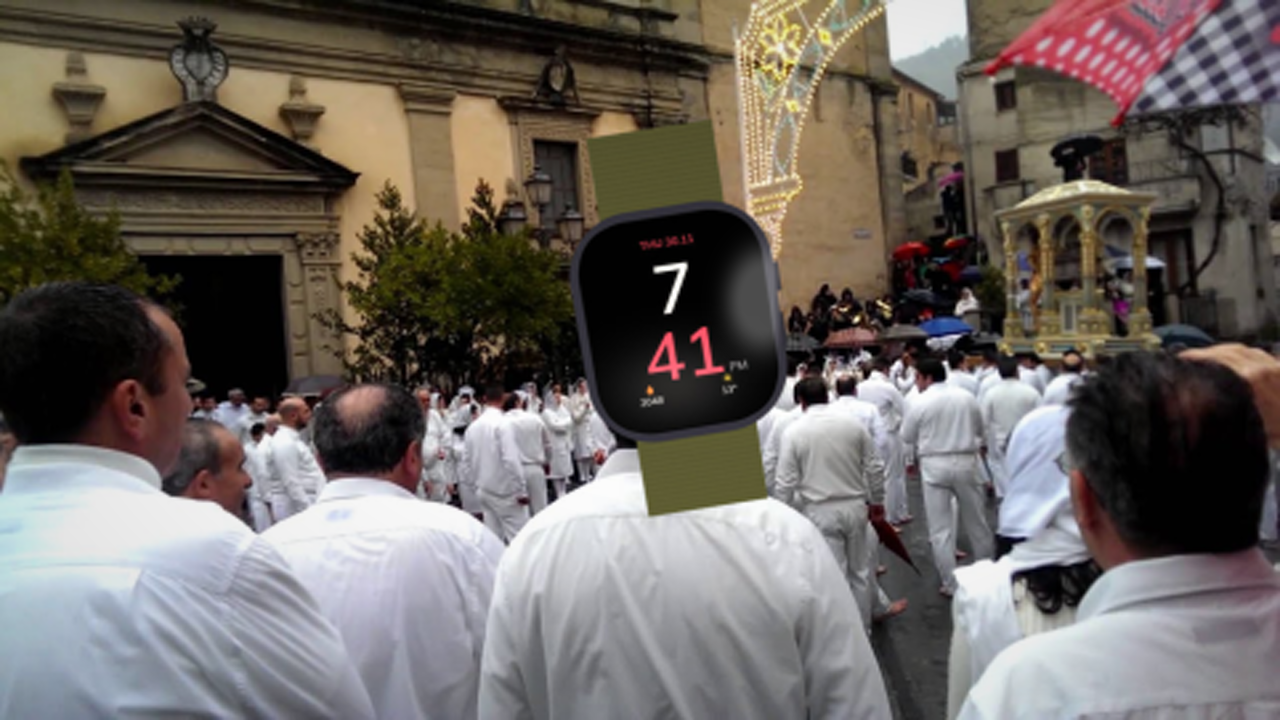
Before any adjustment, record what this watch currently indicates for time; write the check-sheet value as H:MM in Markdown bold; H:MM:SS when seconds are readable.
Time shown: **7:41**
